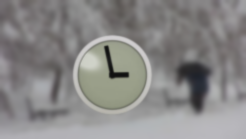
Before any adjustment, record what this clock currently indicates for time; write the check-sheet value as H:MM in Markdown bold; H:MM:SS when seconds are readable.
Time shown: **2:58**
